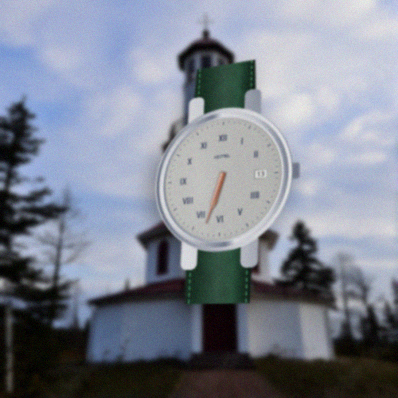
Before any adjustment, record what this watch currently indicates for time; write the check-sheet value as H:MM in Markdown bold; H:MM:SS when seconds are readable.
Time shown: **6:33**
